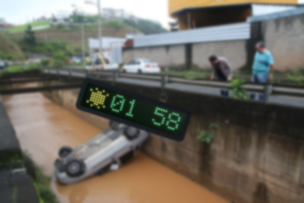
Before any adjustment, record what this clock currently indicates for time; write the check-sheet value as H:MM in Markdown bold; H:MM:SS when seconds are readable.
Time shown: **1:58**
